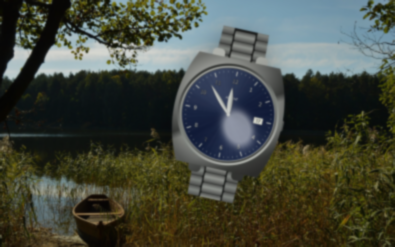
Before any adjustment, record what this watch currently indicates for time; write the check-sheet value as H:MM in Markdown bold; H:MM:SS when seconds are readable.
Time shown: **11:53**
